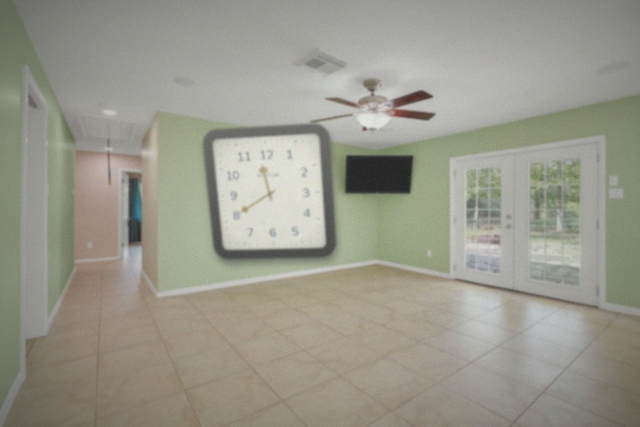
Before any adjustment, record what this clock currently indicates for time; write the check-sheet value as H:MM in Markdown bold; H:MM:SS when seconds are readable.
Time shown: **11:40**
